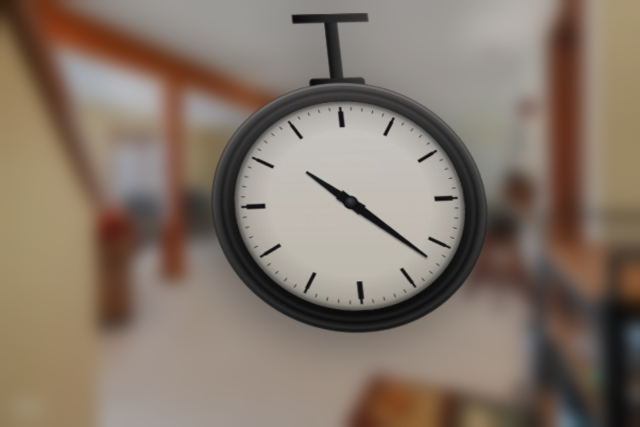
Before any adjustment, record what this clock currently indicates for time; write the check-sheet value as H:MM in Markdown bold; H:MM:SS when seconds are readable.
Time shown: **10:22**
